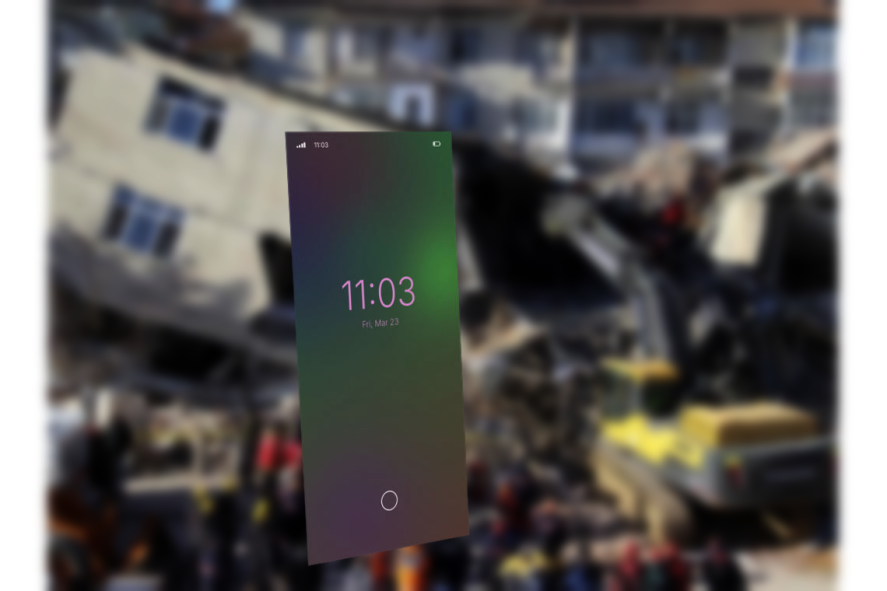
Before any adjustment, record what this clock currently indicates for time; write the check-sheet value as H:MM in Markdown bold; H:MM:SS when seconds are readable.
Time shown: **11:03**
